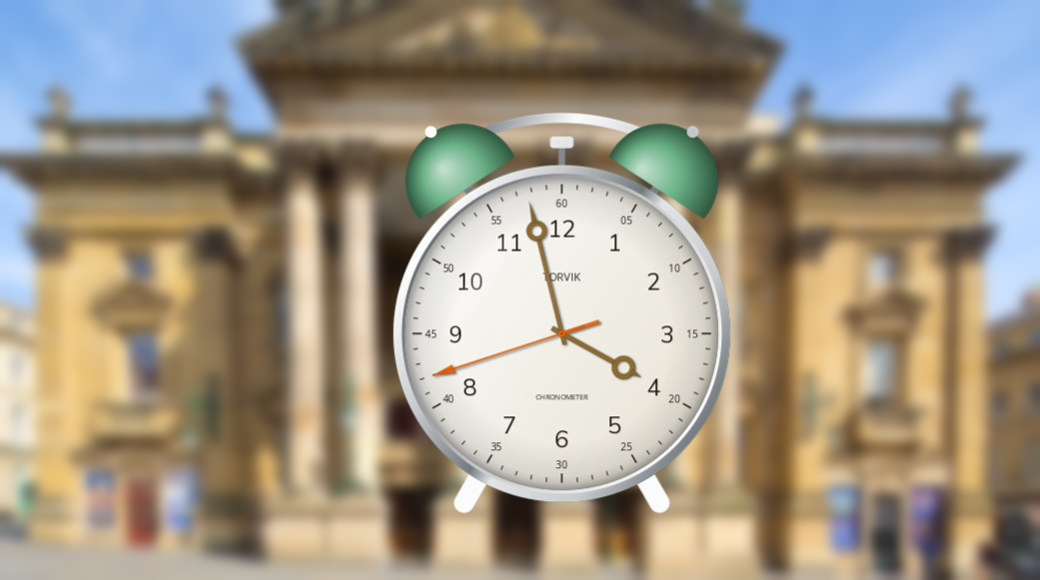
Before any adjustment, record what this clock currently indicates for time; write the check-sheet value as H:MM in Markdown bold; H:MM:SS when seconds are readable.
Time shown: **3:57:42**
